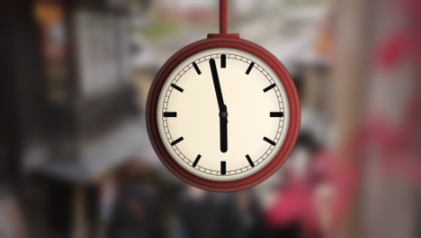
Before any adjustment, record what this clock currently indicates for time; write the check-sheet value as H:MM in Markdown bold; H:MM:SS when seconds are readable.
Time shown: **5:58**
